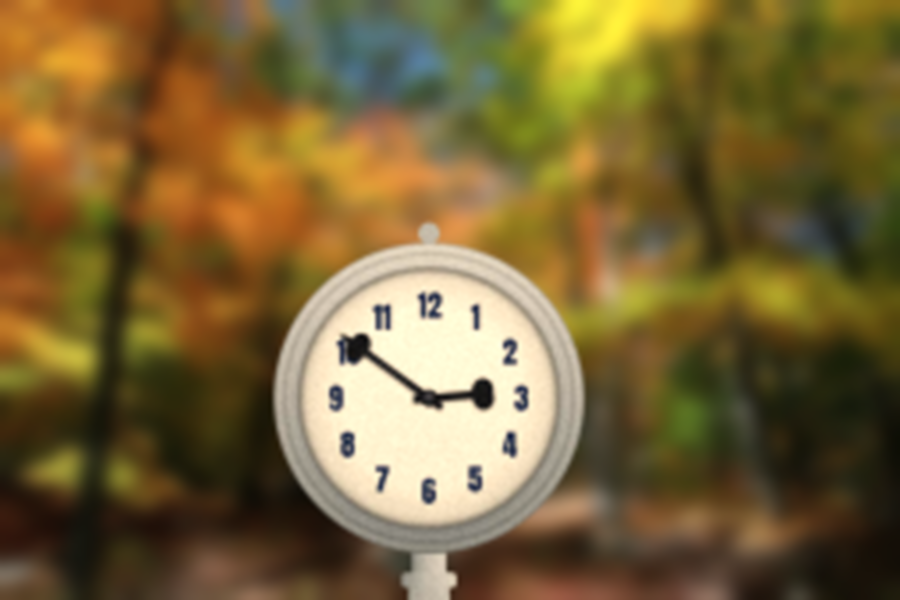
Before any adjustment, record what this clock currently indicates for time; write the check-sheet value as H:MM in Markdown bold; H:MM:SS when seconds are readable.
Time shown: **2:51**
